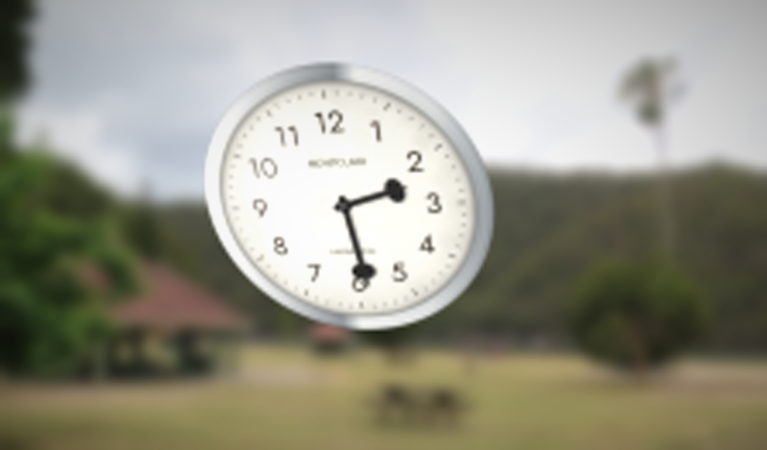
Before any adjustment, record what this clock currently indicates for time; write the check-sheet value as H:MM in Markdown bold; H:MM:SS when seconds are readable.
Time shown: **2:29**
